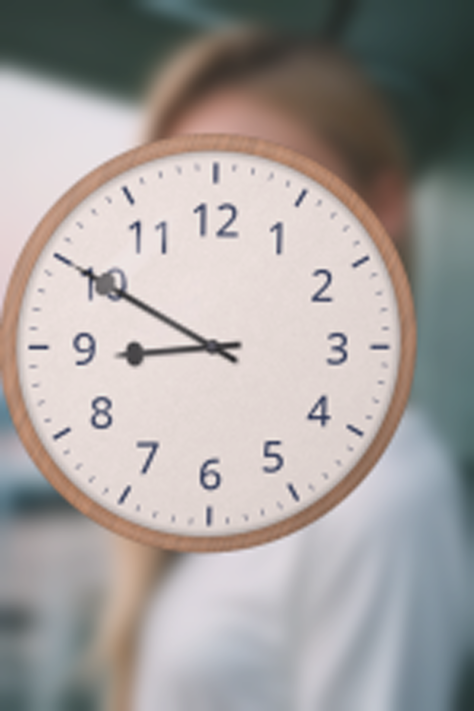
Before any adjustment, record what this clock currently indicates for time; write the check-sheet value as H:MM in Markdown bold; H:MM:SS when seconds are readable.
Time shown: **8:50**
